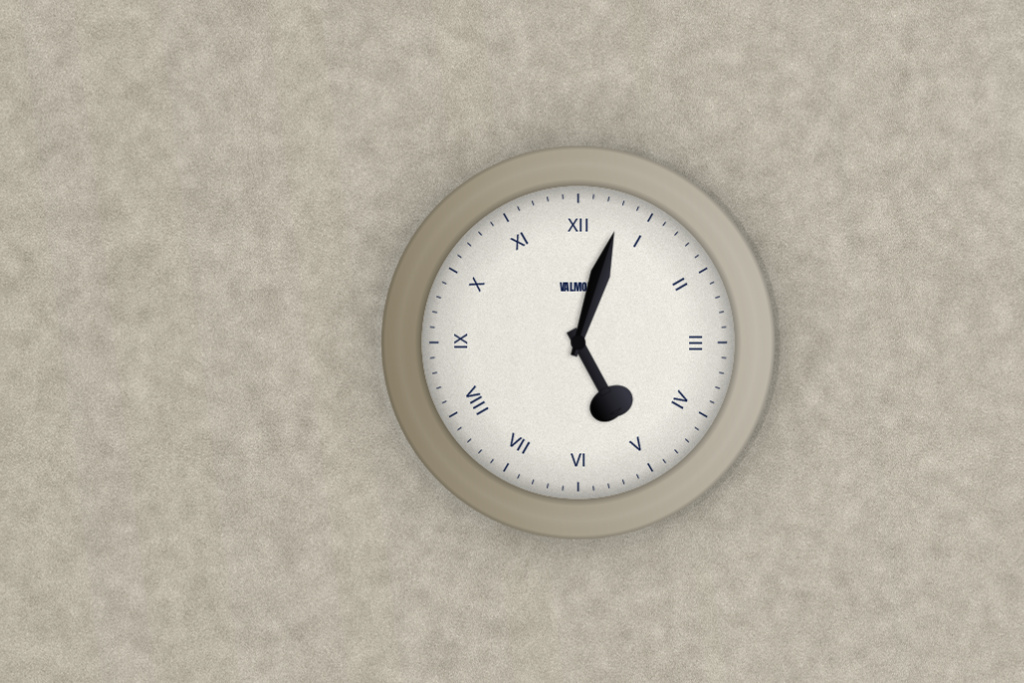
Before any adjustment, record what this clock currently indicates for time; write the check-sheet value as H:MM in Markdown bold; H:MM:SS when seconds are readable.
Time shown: **5:03**
